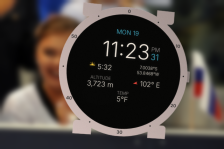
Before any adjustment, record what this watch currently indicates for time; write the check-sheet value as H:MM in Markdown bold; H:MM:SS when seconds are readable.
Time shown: **11:23:31**
